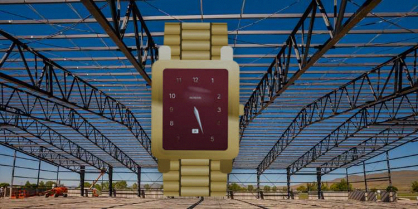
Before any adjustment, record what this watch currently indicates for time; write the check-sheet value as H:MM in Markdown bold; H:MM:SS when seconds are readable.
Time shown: **5:27**
